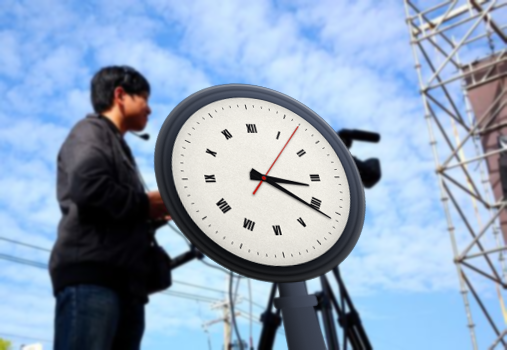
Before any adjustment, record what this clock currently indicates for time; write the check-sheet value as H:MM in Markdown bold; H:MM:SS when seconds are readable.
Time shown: **3:21:07**
